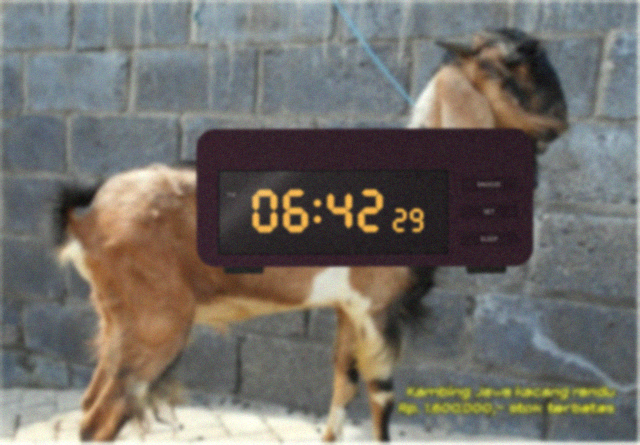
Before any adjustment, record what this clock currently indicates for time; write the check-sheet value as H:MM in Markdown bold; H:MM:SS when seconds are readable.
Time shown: **6:42:29**
